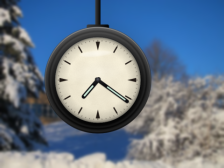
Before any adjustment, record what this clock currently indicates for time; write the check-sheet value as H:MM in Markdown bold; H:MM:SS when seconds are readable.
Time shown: **7:21**
